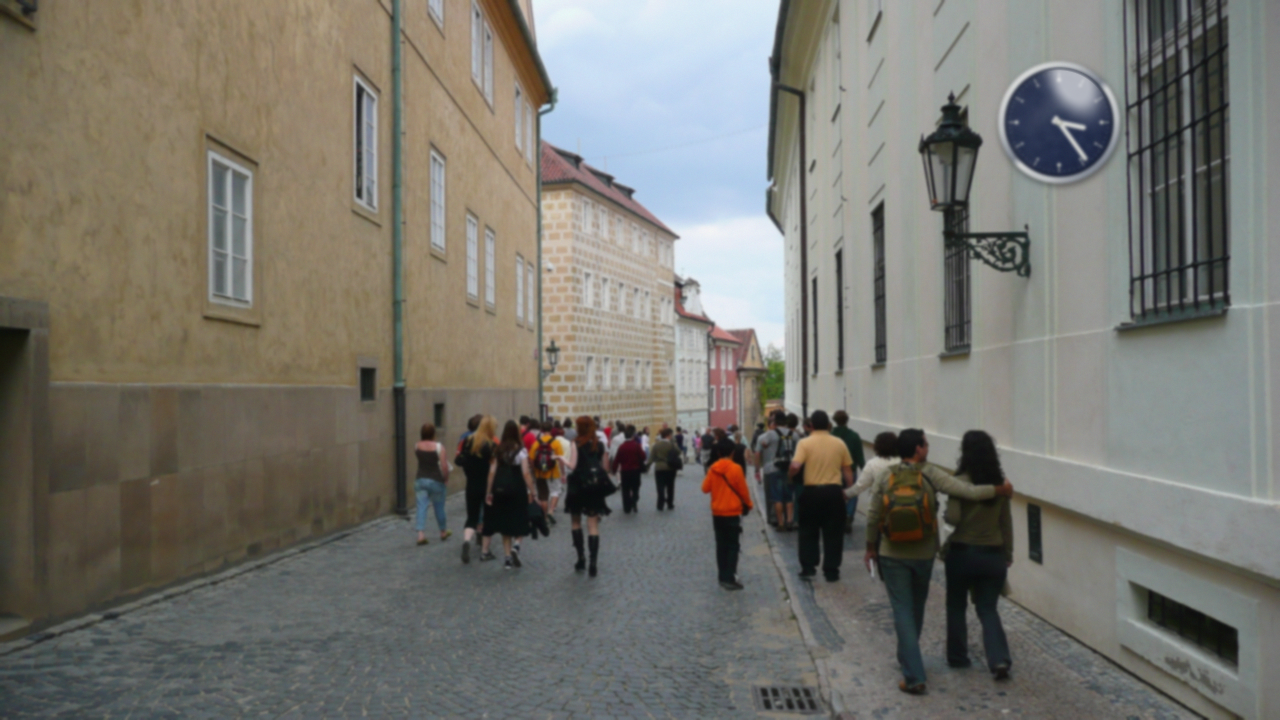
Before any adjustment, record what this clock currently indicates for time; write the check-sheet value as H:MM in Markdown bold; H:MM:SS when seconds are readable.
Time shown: **3:24**
